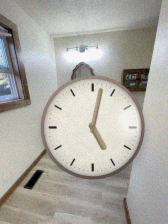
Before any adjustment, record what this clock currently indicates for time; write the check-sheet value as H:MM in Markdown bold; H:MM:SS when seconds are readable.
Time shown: **5:02**
